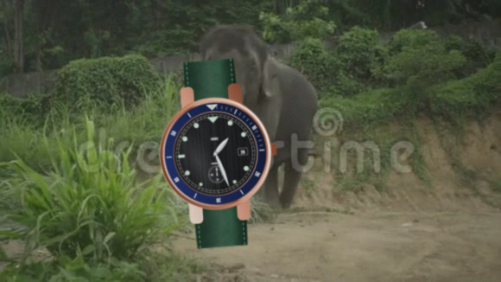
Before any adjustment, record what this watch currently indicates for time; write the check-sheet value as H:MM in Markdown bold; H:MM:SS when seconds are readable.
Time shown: **1:27**
